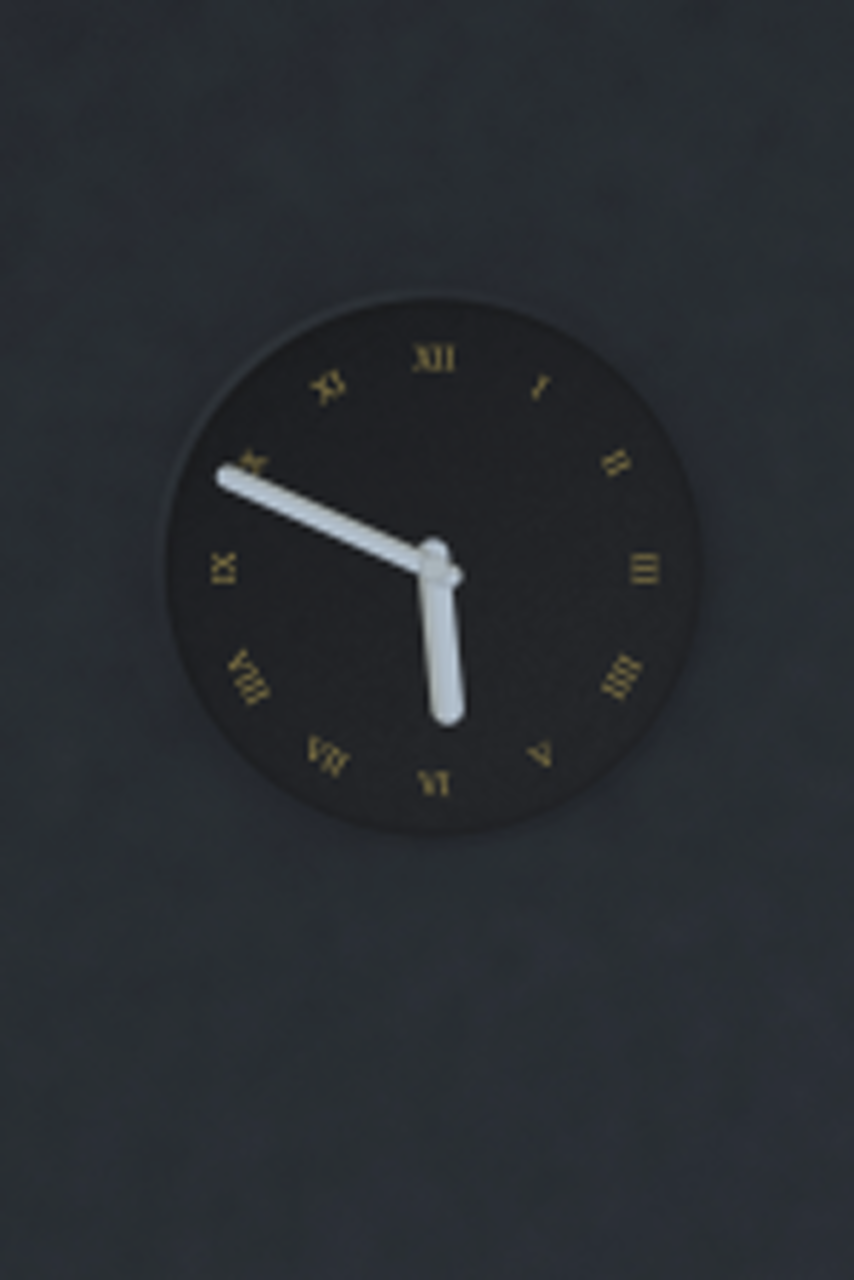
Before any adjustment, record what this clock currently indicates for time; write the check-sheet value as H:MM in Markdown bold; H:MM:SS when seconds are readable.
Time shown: **5:49**
